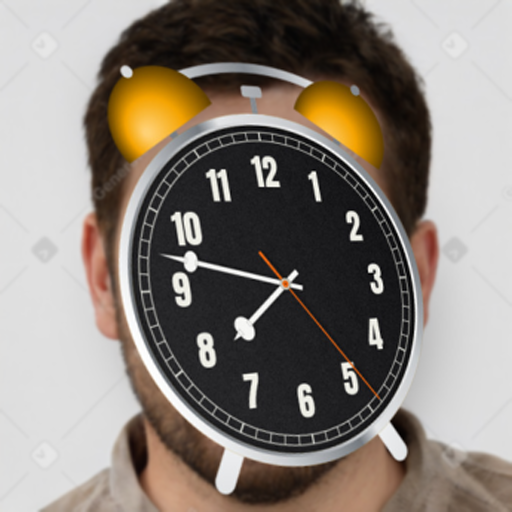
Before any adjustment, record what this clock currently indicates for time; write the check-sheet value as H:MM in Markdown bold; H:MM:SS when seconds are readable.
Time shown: **7:47:24**
